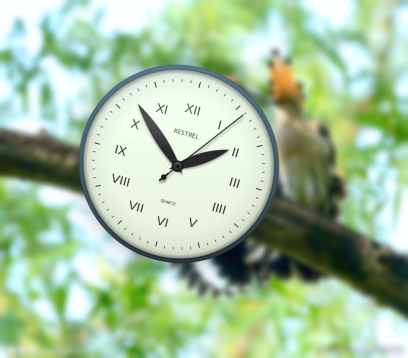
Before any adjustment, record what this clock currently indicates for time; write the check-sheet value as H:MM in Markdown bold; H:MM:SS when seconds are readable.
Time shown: **1:52:06**
